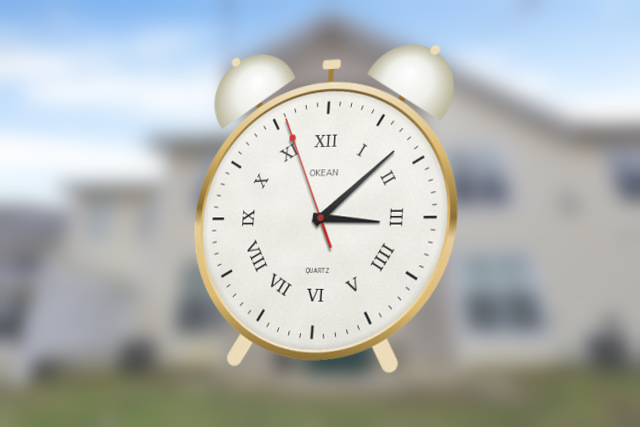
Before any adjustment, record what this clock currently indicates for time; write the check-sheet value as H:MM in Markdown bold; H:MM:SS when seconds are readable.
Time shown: **3:07:56**
